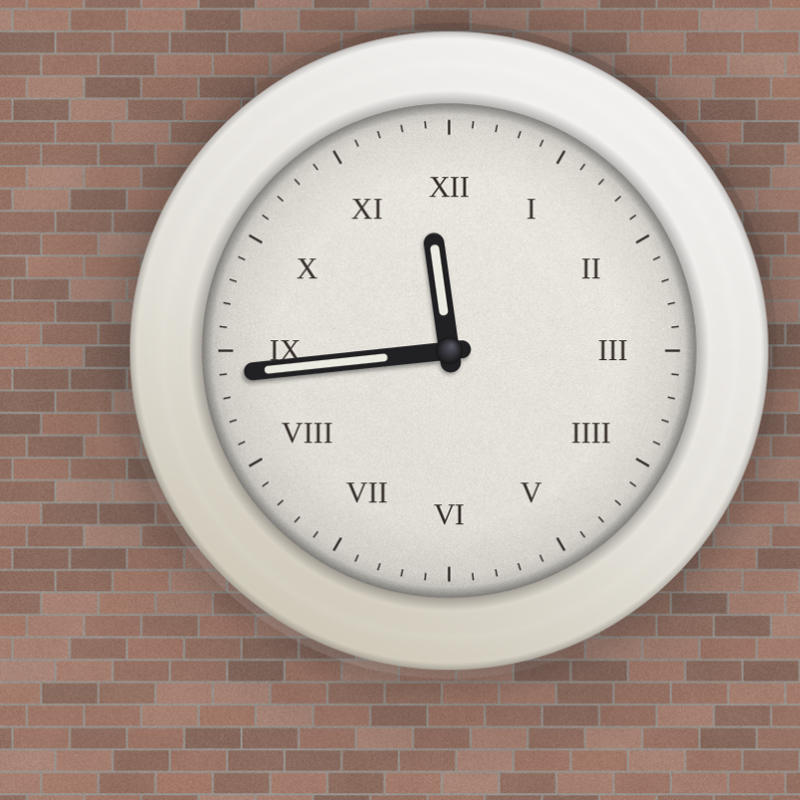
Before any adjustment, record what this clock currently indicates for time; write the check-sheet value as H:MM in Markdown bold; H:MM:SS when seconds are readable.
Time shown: **11:44**
